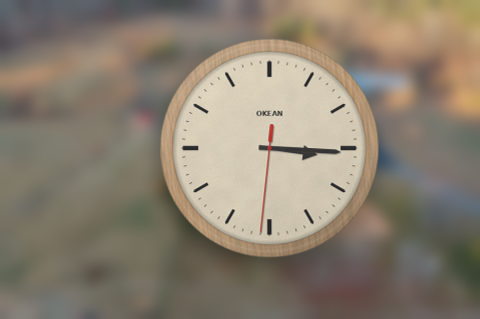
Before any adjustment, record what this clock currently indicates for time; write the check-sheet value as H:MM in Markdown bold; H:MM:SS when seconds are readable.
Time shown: **3:15:31**
